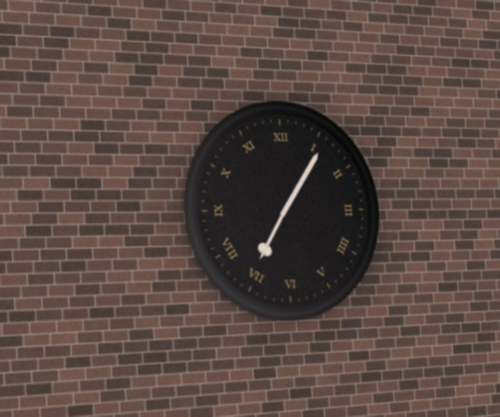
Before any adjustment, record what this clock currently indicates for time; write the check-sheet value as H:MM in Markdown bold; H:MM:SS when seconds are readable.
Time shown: **7:06**
